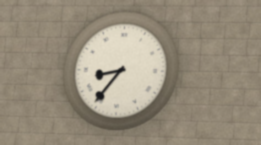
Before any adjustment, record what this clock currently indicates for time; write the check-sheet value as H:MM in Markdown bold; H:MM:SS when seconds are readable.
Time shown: **8:36**
